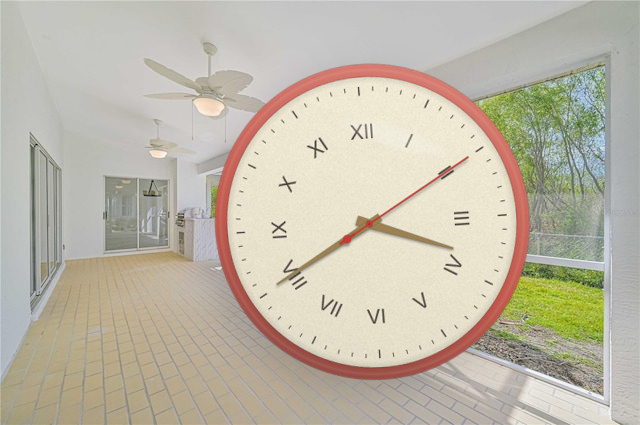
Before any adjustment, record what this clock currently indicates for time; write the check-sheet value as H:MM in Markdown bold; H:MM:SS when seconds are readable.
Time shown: **3:40:10**
